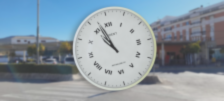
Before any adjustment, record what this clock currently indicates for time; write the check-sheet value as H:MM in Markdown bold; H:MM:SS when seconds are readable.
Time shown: **10:57**
